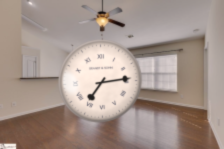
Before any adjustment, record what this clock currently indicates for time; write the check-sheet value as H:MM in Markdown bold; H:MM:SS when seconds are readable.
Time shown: **7:14**
